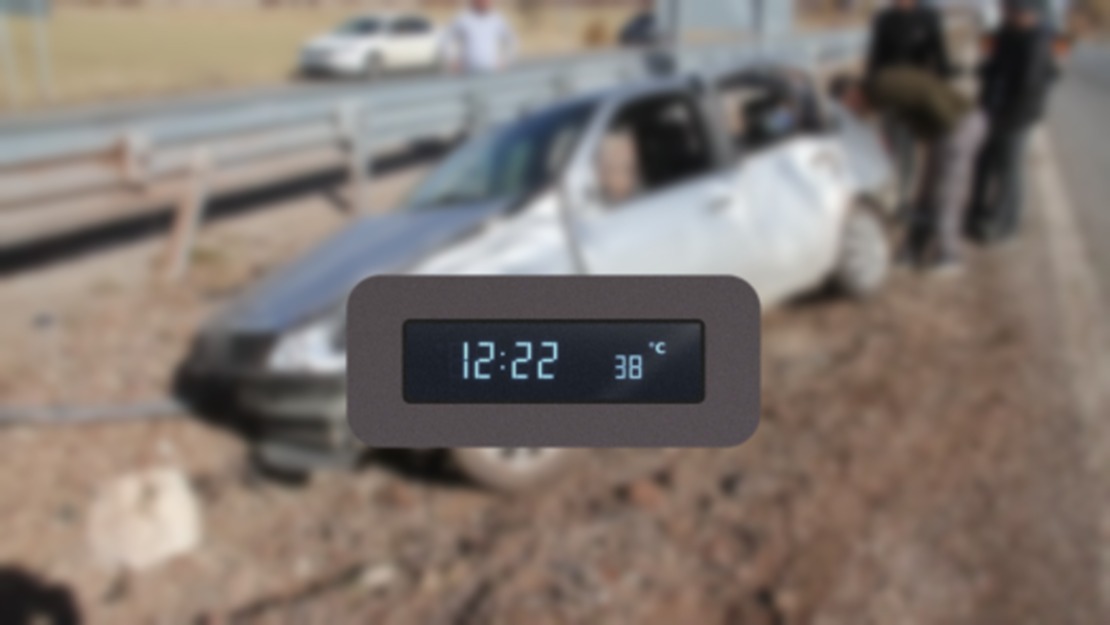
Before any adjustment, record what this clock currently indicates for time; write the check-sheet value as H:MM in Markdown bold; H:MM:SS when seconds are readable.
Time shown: **12:22**
